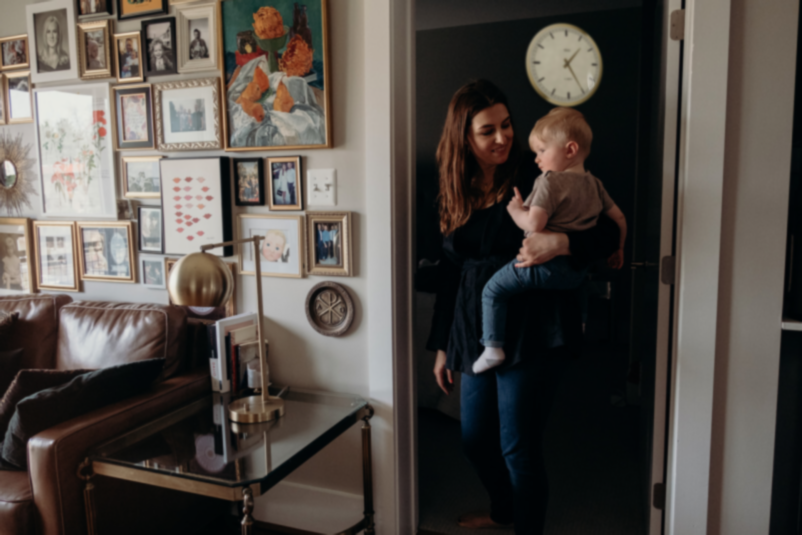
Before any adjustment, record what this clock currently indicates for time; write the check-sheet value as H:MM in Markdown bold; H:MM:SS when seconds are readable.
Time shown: **1:25**
